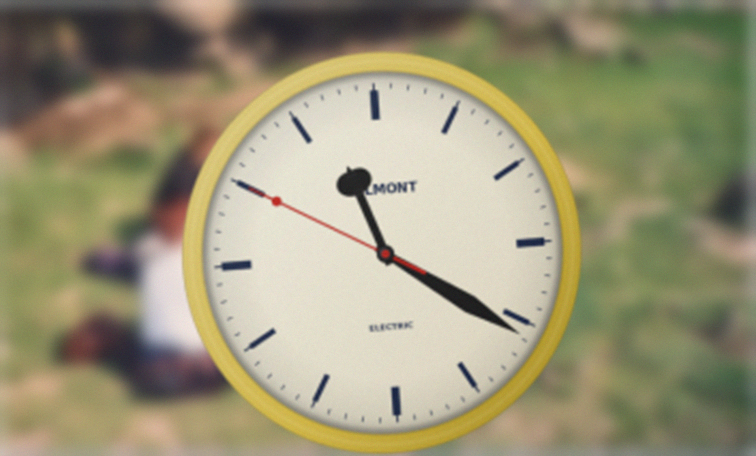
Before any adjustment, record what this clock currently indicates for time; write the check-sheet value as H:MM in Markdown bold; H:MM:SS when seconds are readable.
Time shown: **11:20:50**
